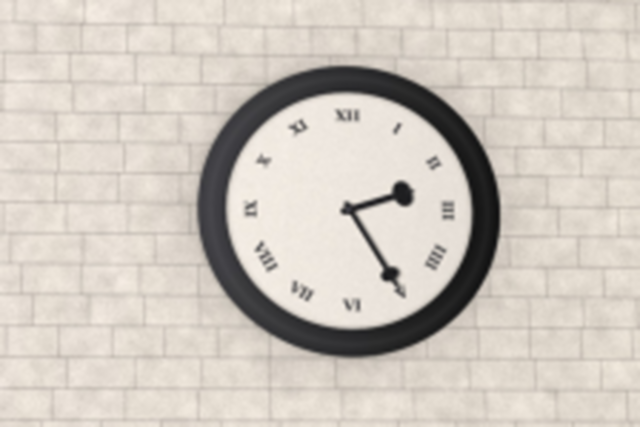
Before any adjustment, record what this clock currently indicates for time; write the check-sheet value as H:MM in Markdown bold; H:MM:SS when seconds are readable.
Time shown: **2:25**
